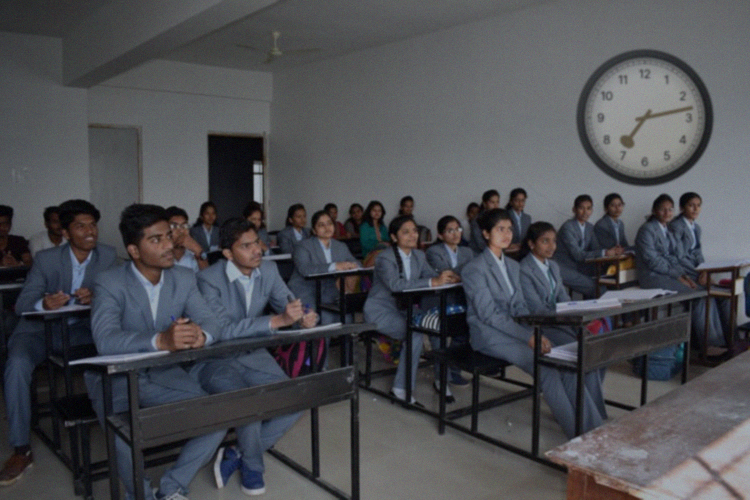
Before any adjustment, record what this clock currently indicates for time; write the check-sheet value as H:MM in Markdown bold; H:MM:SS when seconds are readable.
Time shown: **7:13**
